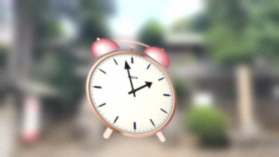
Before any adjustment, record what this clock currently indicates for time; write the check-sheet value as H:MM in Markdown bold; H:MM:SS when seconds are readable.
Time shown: **1:58**
